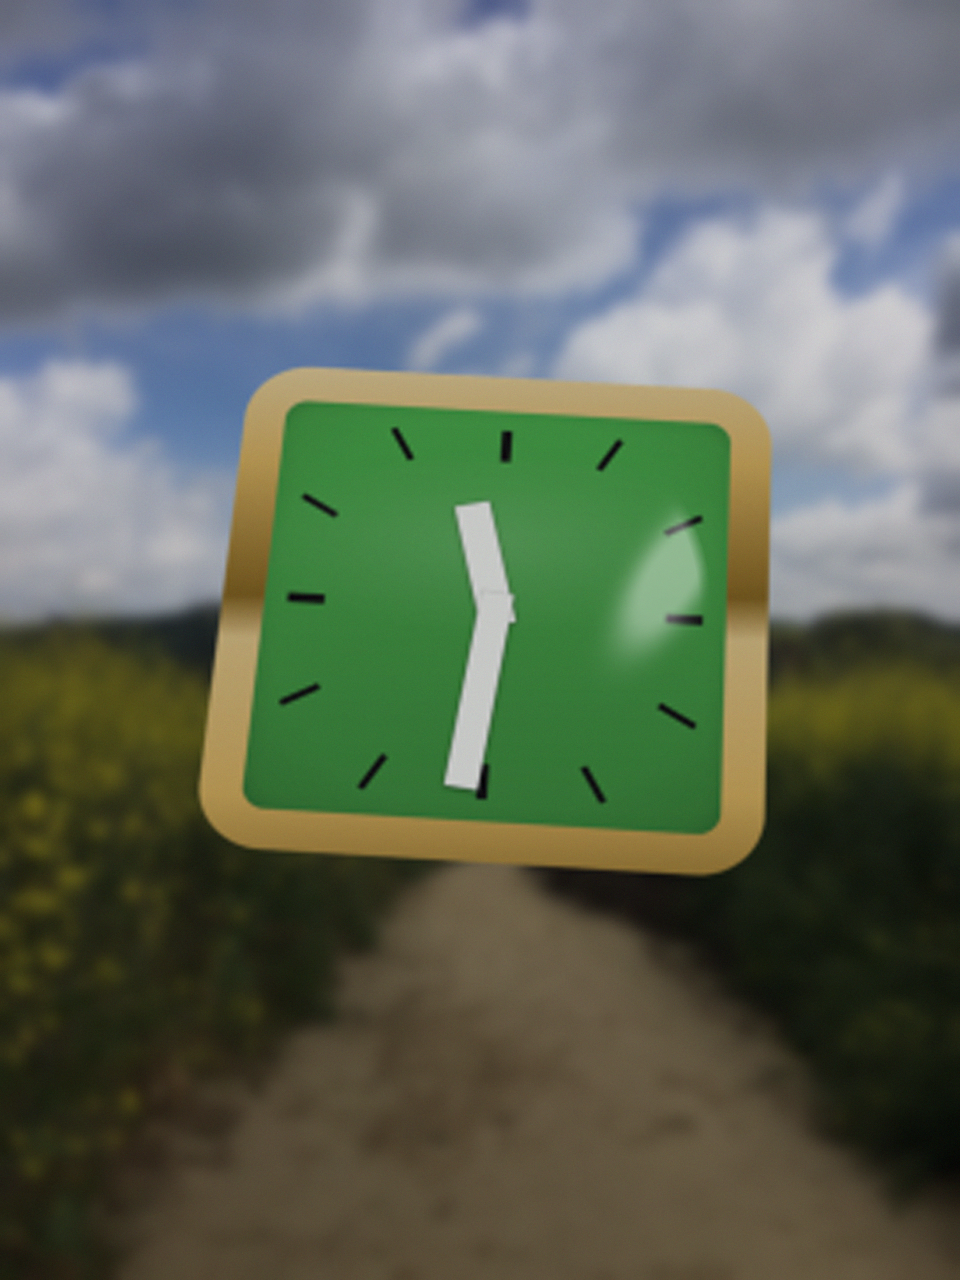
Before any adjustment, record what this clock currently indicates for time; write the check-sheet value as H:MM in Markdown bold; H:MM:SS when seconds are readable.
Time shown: **11:31**
